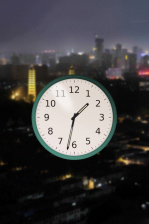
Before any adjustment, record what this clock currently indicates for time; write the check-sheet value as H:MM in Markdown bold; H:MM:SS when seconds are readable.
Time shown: **1:32**
